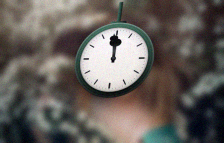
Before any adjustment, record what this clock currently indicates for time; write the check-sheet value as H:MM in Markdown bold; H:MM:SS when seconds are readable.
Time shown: **11:59**
